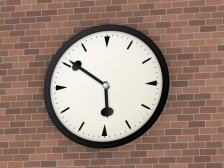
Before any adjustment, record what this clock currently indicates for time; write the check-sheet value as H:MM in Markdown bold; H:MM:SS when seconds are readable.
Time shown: **5:51**
